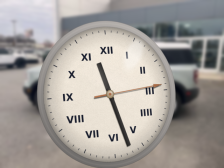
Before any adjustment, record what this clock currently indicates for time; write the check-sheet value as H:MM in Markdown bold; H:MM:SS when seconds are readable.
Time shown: **11:27:14**
